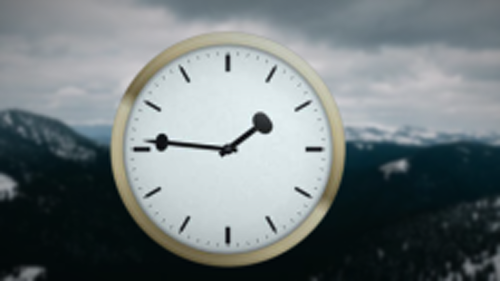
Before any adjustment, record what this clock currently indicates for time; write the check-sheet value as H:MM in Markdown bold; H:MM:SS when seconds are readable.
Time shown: **1:46**
